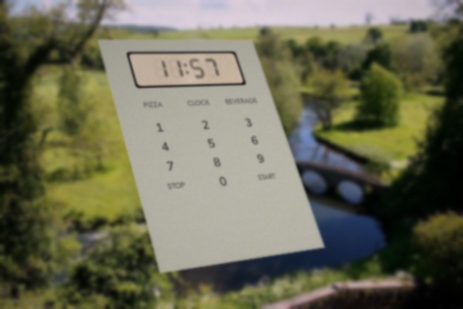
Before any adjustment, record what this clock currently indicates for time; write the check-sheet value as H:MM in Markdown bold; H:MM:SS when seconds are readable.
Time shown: **11:57**
